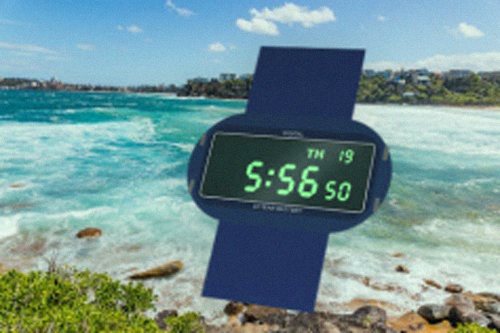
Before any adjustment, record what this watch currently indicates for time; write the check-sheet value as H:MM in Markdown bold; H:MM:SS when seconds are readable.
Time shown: **5:56:50**
